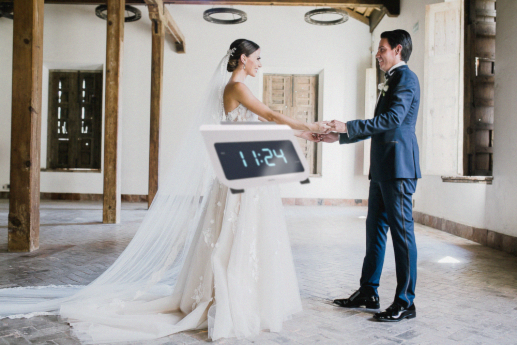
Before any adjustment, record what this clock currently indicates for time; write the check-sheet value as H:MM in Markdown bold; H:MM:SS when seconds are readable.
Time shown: **11:24**
